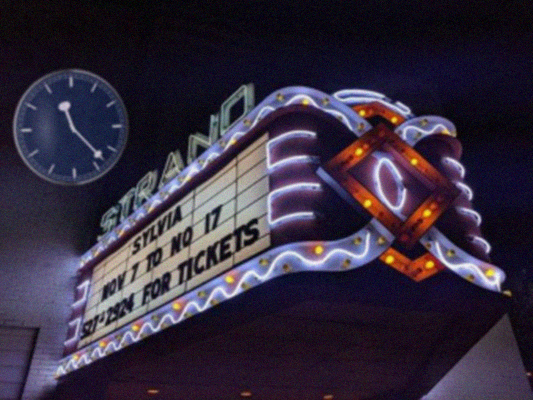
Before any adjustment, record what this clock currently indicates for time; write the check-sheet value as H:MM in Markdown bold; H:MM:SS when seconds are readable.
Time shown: **11:23**
